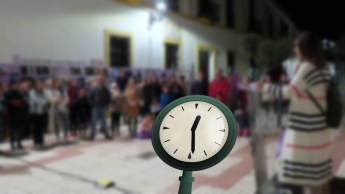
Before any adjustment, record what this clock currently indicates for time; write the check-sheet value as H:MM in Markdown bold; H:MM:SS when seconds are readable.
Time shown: **12:29**
